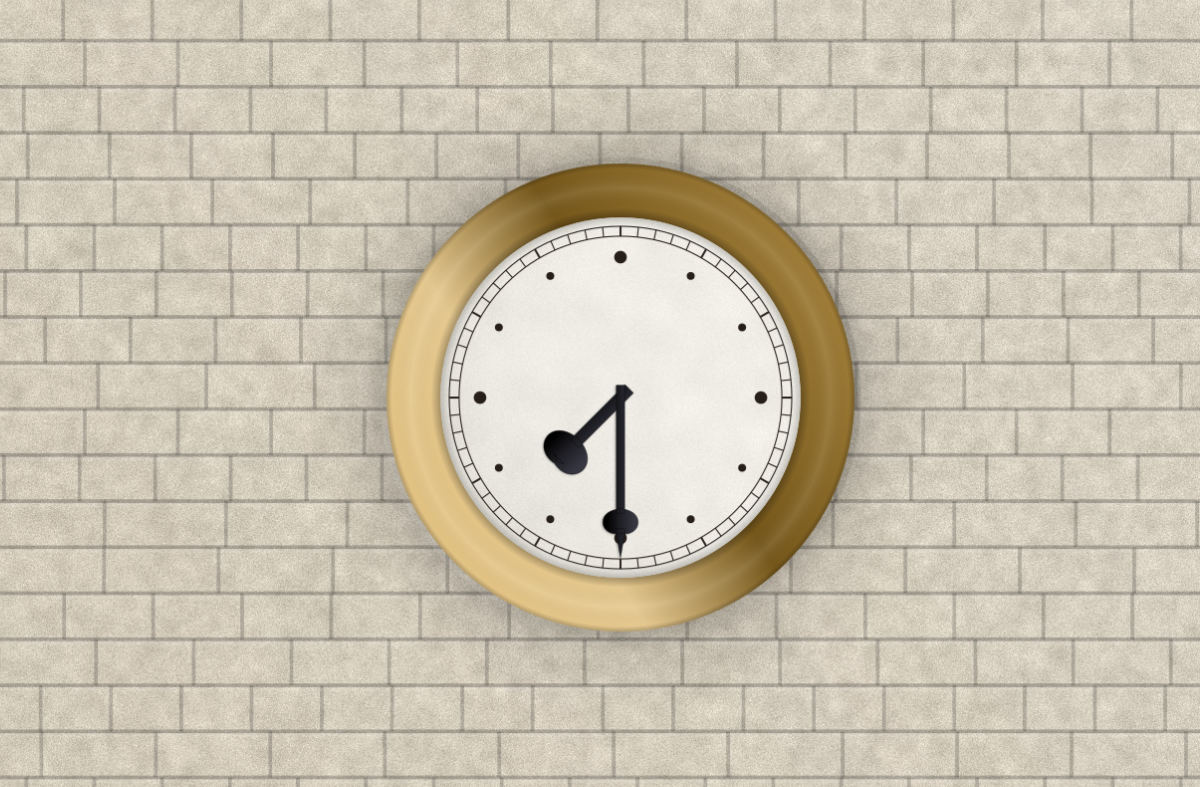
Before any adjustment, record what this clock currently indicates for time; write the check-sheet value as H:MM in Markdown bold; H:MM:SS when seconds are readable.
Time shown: **7:30**
